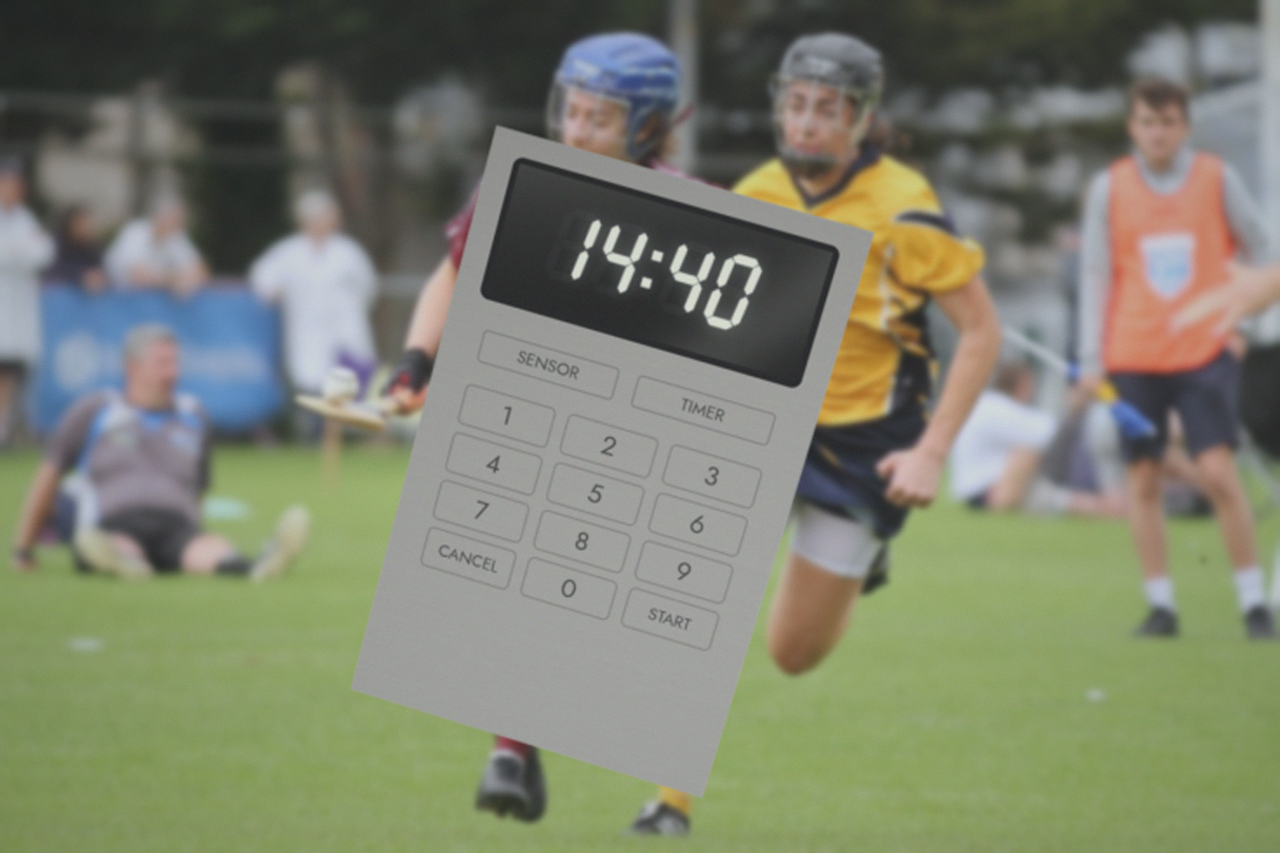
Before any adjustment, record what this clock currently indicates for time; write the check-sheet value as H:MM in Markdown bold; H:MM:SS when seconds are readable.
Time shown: **14:40**
